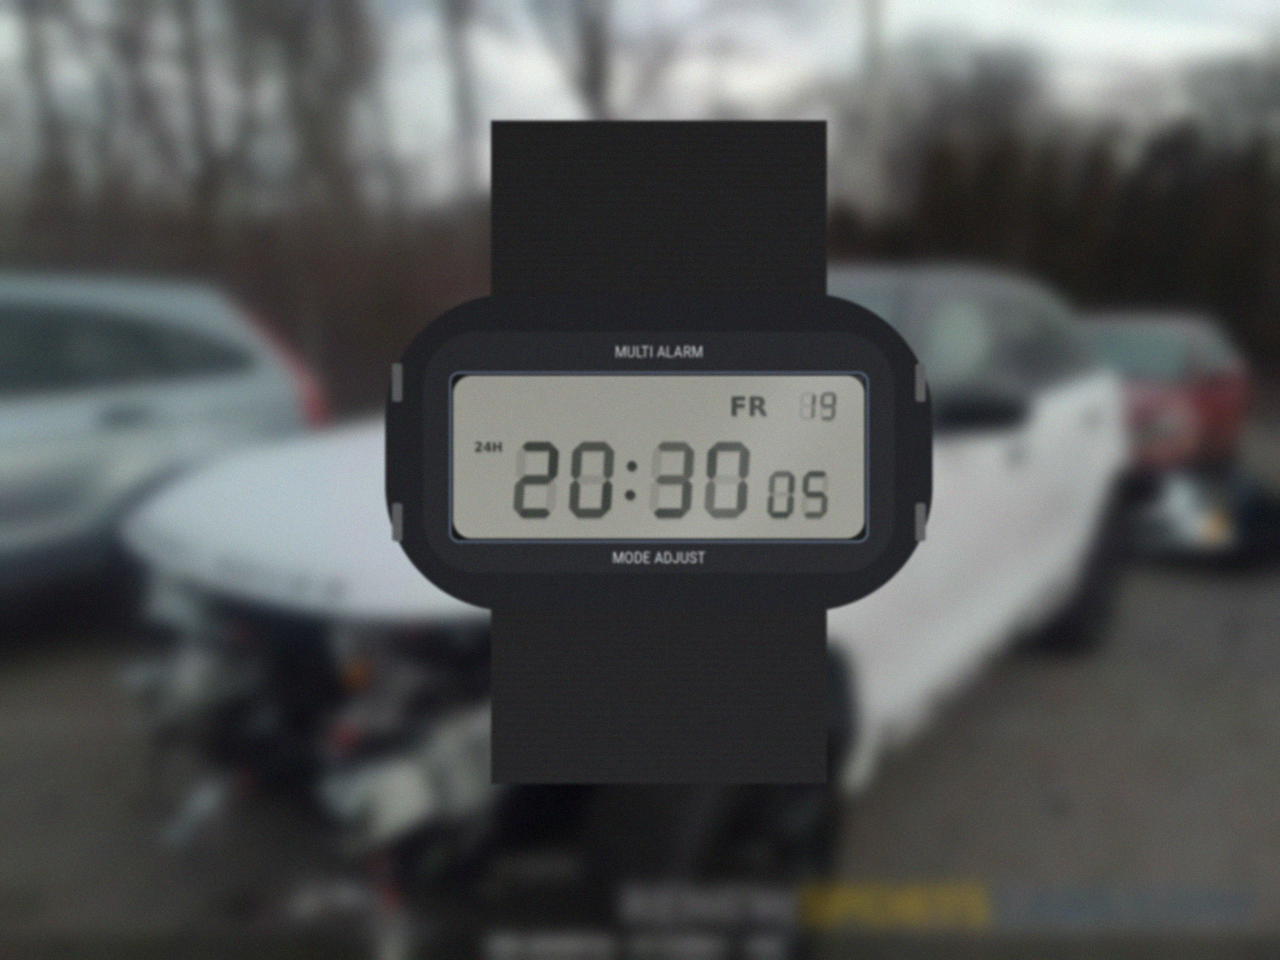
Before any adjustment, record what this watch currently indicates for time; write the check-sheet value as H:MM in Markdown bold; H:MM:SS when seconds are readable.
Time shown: **20:30:05**
